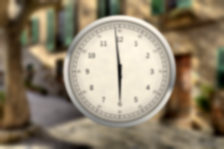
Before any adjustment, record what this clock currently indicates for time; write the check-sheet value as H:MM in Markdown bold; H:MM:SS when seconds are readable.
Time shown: **5:59**
